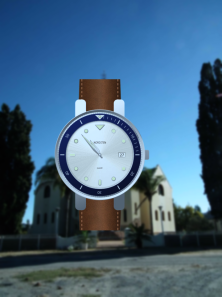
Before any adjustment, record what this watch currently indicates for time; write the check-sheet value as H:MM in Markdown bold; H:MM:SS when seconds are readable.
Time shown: **10:53**
